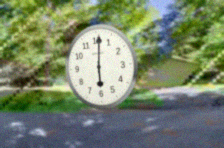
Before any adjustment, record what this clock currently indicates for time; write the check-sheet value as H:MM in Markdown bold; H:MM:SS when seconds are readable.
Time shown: **6:01**
